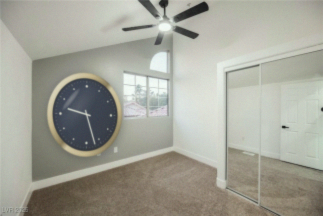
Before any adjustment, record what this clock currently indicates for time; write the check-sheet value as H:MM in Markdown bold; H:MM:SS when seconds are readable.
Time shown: **9:27**
